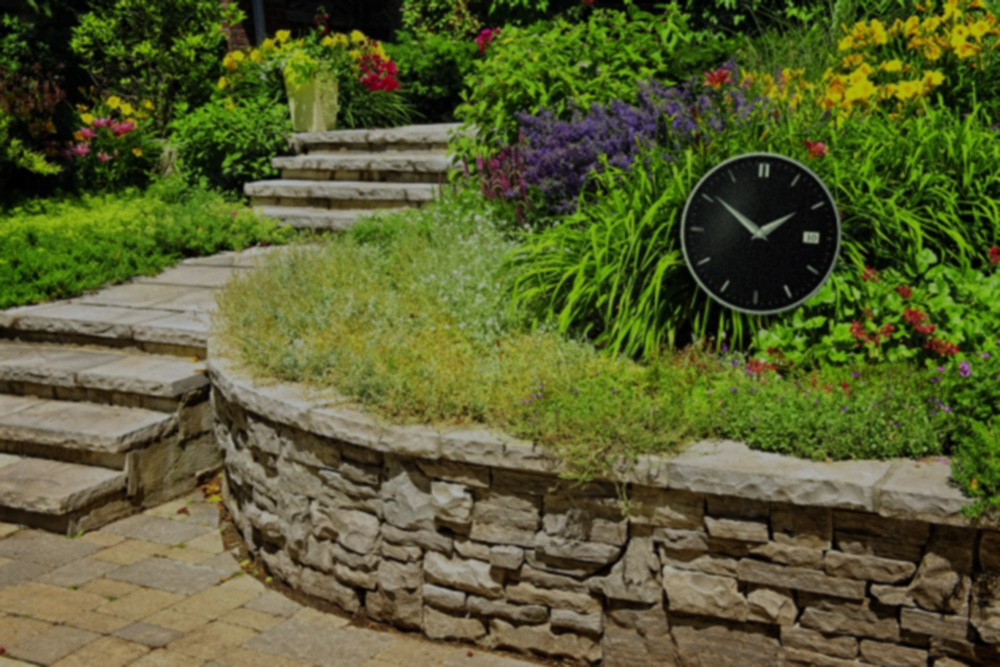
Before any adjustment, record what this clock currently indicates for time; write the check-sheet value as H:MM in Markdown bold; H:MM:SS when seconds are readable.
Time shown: **1:51**
